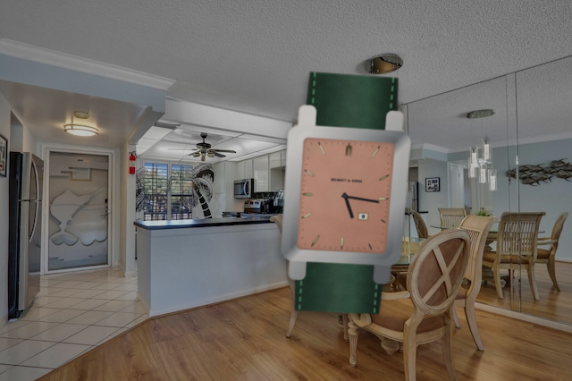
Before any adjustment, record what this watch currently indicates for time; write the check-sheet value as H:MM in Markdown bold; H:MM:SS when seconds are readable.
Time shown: **5:16**
